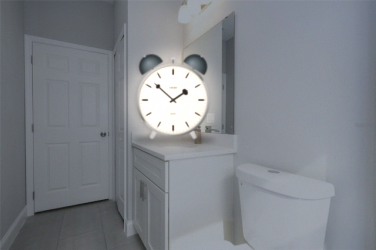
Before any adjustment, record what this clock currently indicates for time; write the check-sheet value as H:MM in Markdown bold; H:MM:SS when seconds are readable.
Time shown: **1:52**
